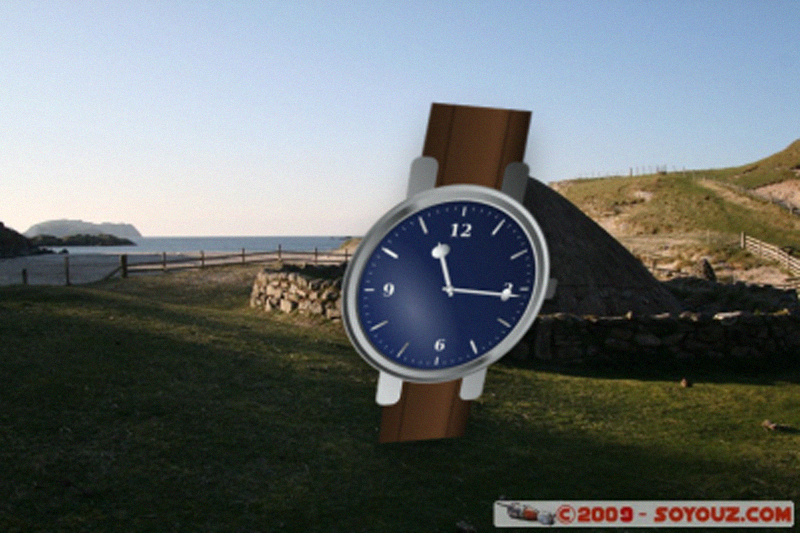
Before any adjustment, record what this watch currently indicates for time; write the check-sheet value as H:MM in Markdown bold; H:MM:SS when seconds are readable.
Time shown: **11:16**
